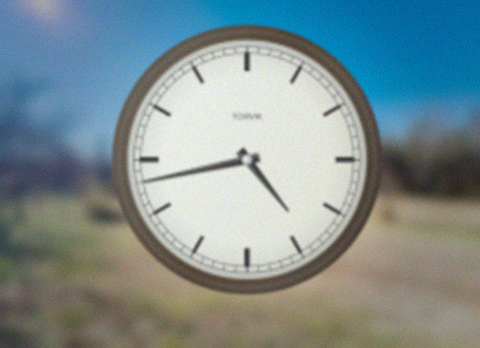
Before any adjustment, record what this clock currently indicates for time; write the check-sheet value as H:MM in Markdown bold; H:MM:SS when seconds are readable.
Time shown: **4:43**
